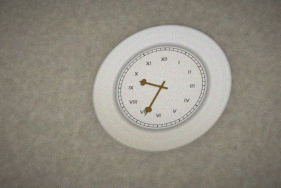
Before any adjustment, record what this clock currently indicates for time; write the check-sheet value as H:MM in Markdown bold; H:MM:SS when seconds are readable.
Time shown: **9:34**
